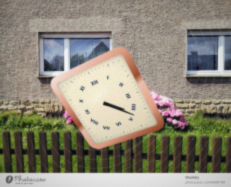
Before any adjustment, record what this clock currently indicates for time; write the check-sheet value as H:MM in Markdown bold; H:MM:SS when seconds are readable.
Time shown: **4:23**
